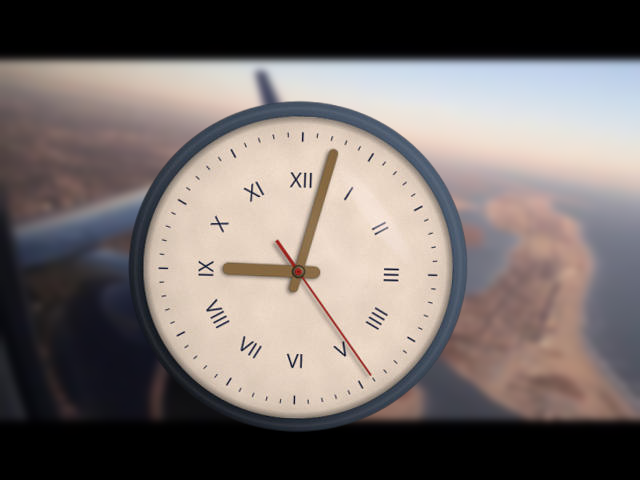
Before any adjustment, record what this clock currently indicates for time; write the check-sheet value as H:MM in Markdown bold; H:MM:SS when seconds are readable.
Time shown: **9:02:24**
